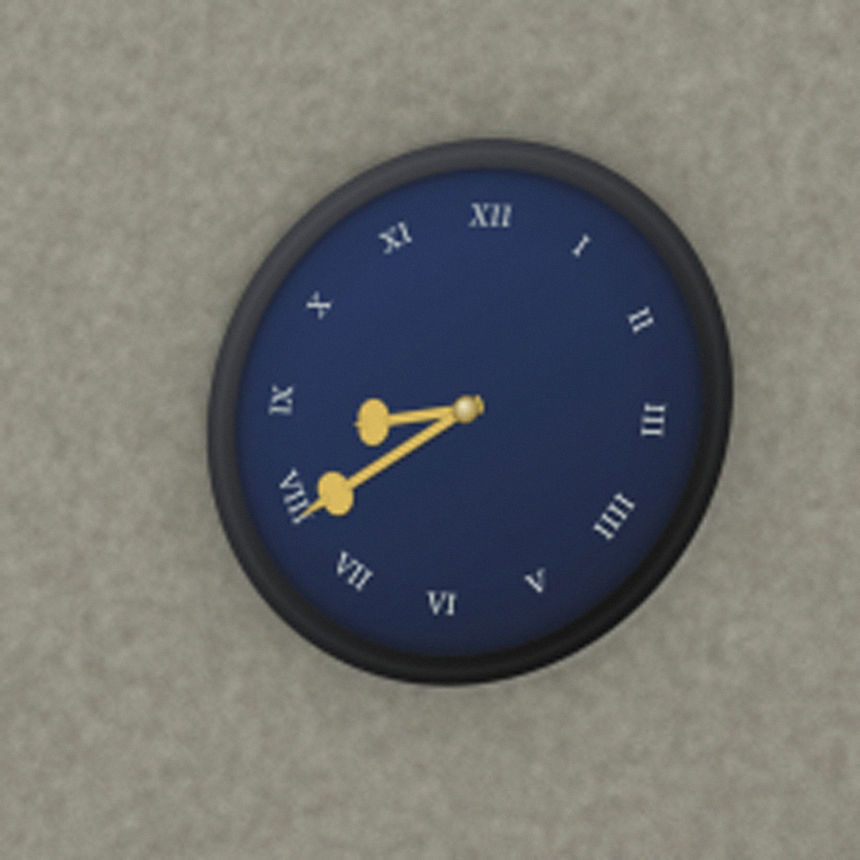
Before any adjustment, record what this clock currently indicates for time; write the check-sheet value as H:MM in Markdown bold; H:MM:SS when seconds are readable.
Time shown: **8:39**
